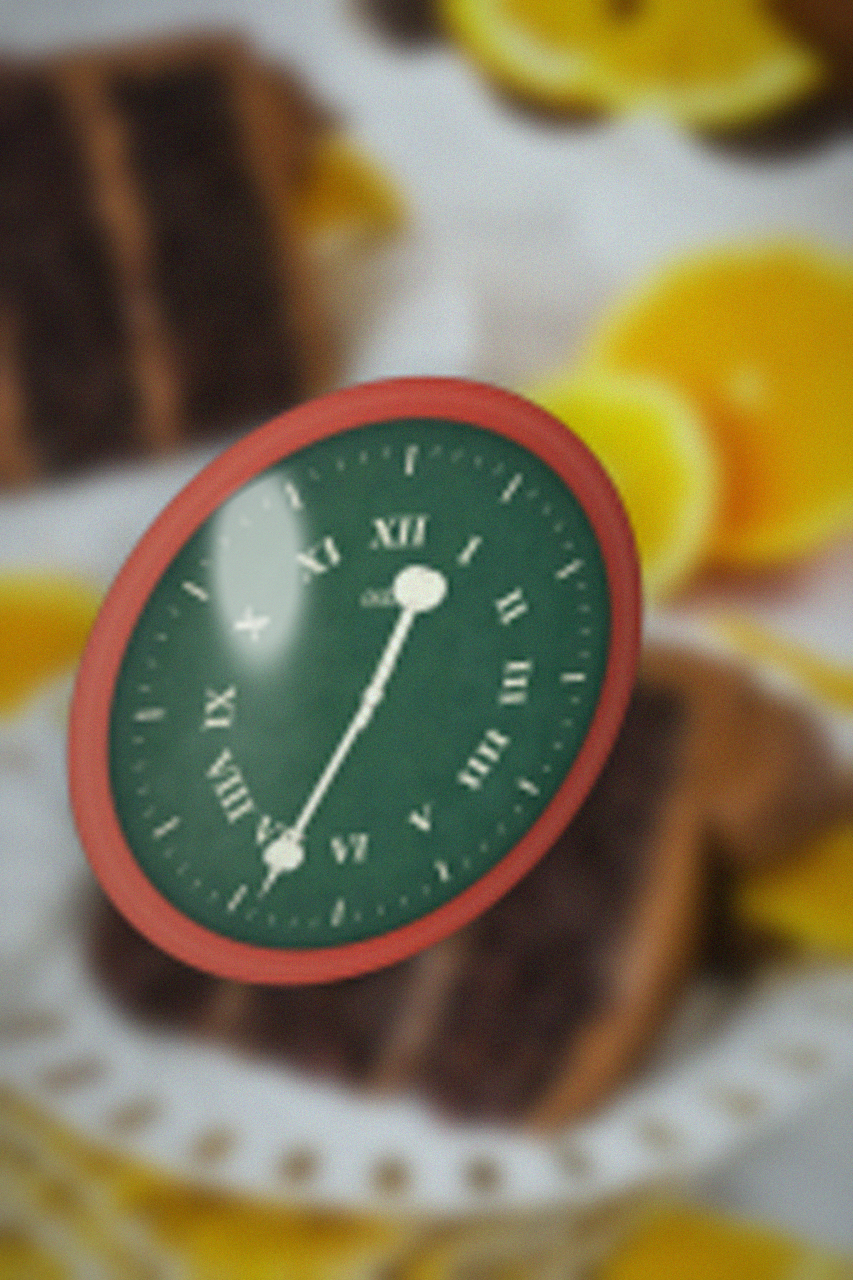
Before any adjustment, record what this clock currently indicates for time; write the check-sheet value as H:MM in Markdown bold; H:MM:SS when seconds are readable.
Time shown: **12:34**
